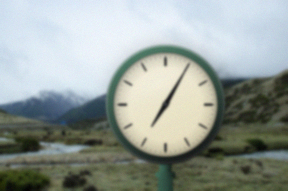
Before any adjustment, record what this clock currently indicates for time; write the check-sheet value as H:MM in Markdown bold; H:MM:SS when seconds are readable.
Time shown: **7:05**
